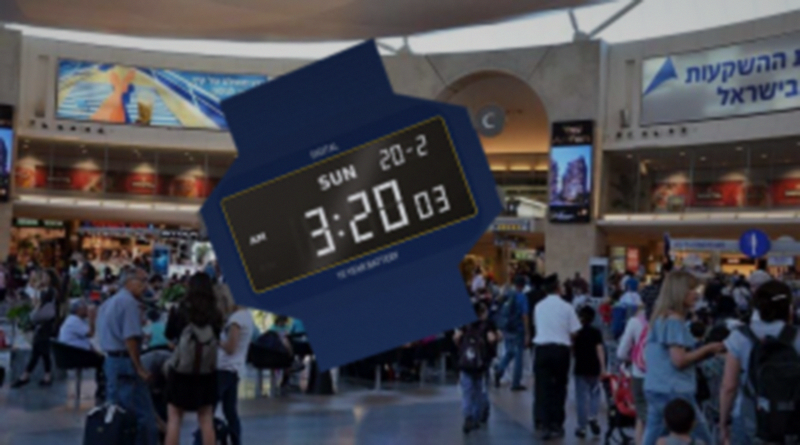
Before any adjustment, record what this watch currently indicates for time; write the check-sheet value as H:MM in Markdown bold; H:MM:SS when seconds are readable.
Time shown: **3:20:03**
